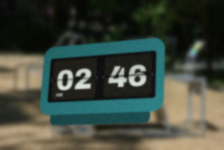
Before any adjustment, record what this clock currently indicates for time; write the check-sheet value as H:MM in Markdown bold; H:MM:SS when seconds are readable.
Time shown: **2:46**
